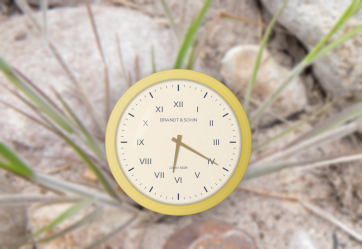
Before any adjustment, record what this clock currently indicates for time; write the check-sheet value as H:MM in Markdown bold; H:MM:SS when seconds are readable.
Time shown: **6:20**
